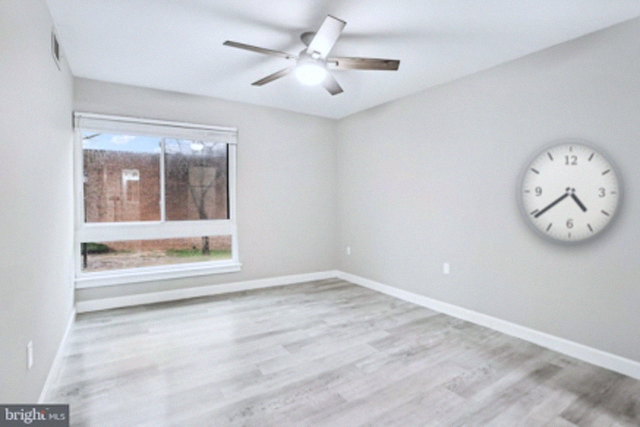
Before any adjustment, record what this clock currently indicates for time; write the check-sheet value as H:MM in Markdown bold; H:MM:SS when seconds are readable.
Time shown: **4:39**
